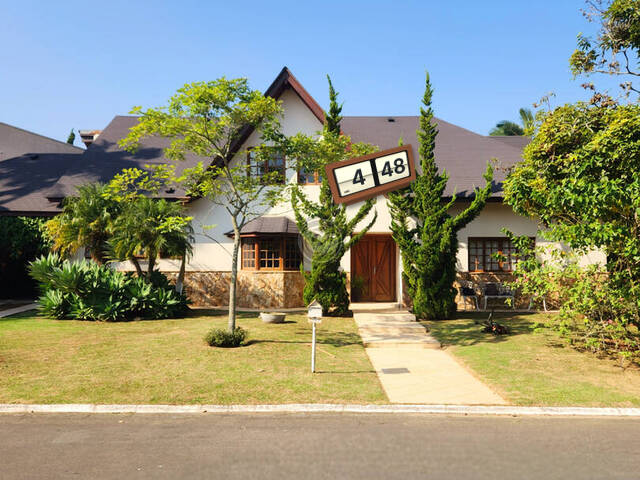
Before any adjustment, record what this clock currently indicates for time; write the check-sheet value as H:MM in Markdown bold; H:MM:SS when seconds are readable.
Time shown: **4:48**
